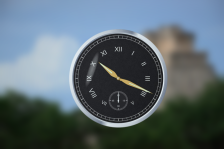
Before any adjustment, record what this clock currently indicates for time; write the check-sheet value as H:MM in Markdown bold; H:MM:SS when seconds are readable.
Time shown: **10:19**
